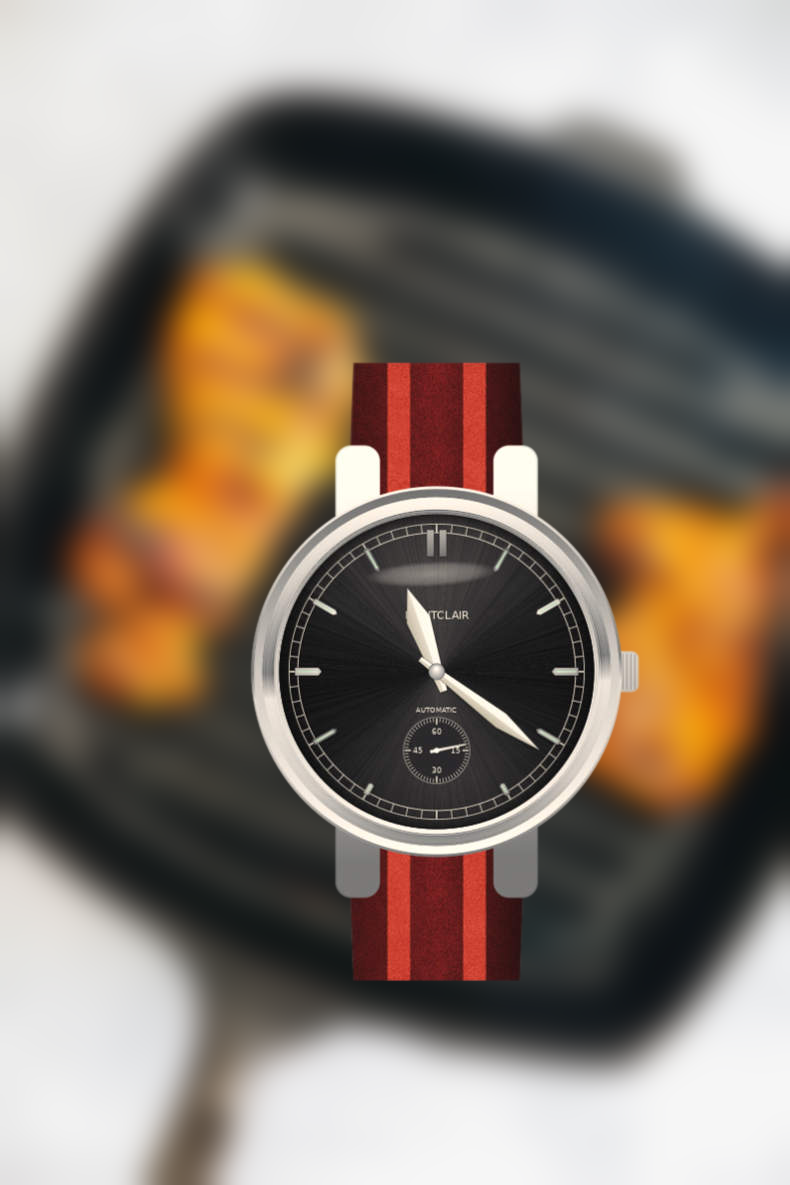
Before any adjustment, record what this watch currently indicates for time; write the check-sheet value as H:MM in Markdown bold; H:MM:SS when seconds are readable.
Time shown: **11:21:13**
